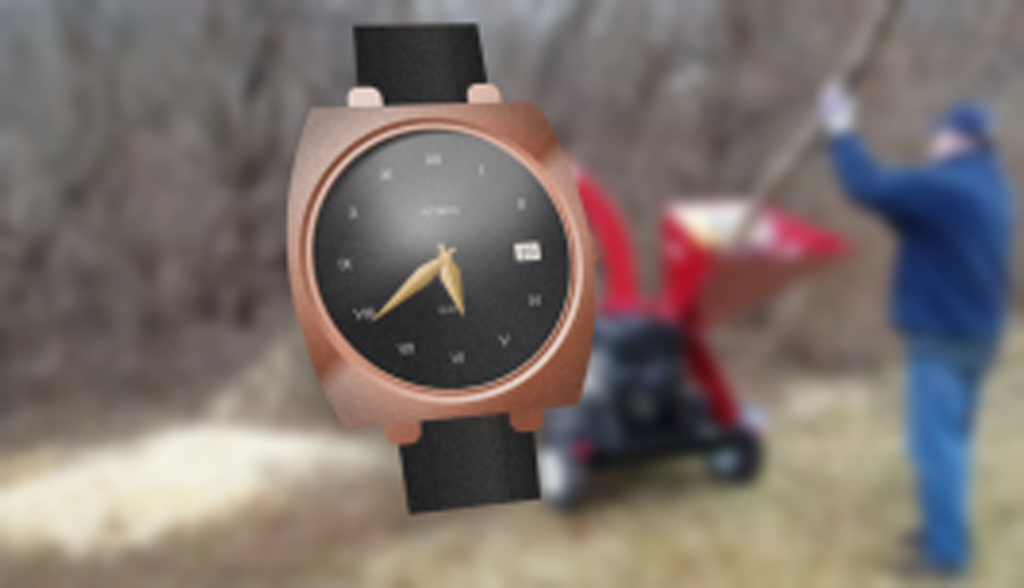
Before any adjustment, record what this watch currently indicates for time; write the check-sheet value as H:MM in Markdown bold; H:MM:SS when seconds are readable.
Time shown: **5:39**
